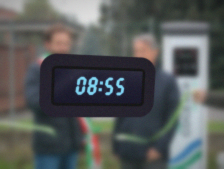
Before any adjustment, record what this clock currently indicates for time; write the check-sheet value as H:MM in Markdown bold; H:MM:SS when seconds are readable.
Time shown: **8:55**
